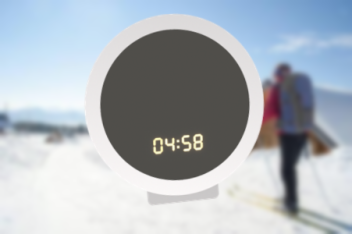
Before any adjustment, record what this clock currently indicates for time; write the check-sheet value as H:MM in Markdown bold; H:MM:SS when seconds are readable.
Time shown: **4:58**
